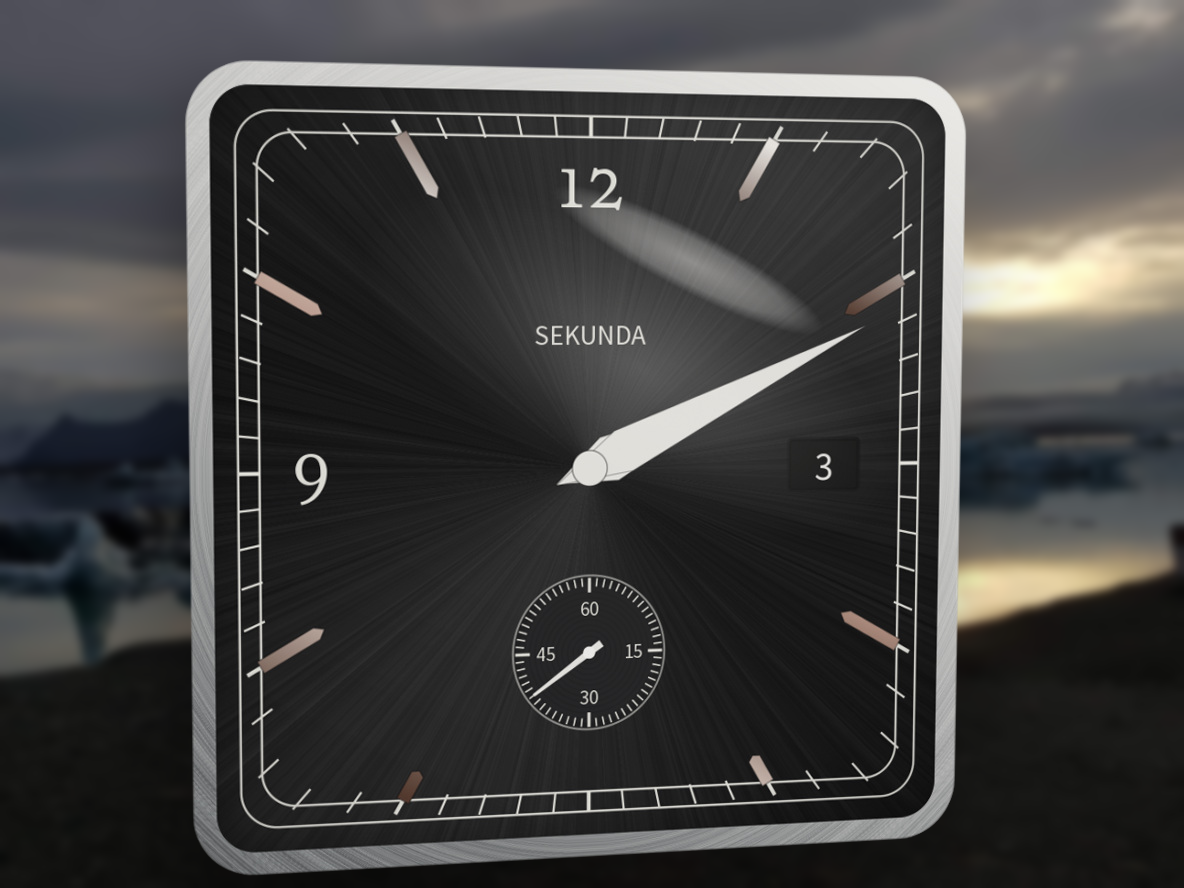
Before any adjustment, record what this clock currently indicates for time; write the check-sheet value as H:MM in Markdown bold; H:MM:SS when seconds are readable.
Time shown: **2:10:39**
